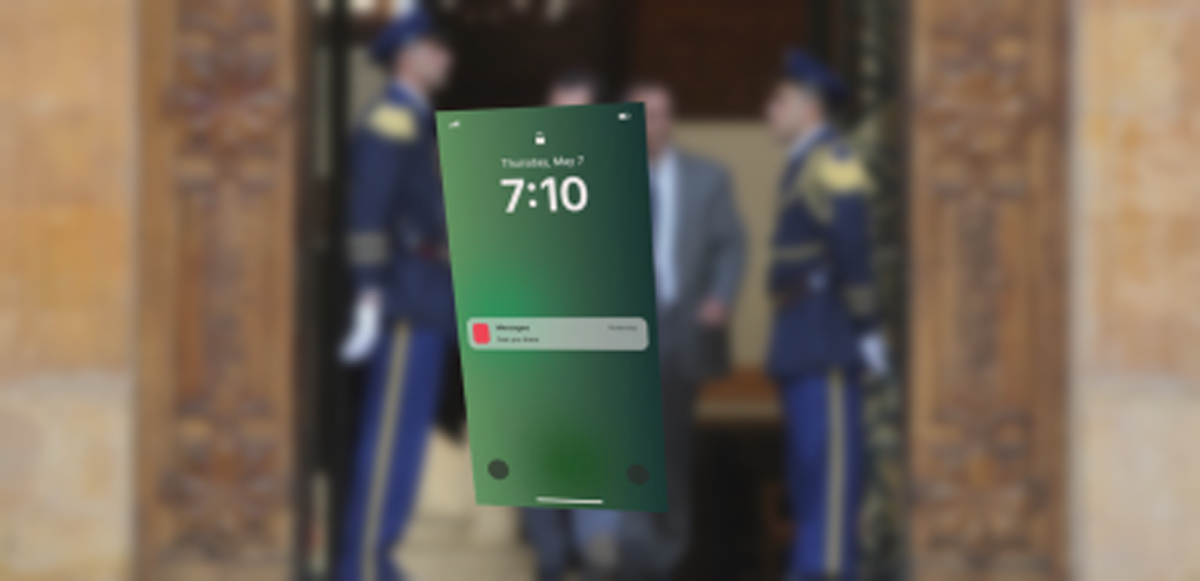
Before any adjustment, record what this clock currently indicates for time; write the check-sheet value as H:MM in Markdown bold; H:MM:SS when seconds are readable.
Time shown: **7:10**
